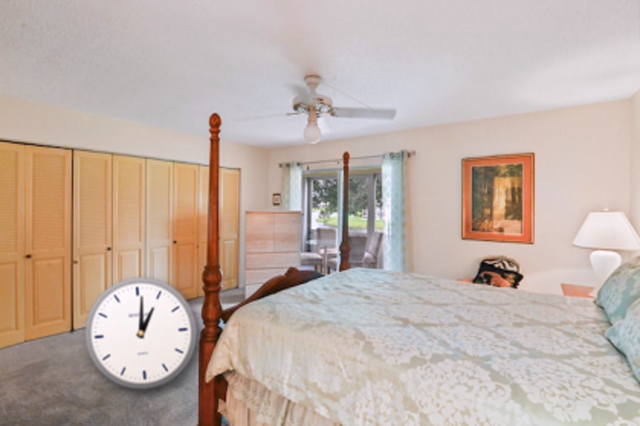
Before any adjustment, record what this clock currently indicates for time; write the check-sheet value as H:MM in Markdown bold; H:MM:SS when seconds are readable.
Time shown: **1:01**
